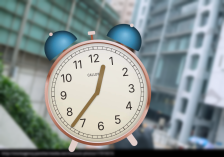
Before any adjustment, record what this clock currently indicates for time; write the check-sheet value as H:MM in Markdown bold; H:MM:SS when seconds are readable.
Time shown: **12:37**
